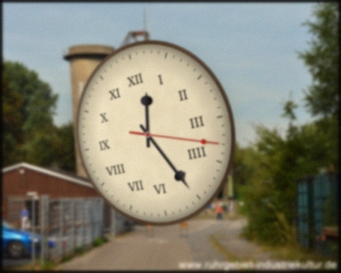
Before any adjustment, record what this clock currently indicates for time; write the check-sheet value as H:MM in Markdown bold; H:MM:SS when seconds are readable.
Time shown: **12:25:18**
